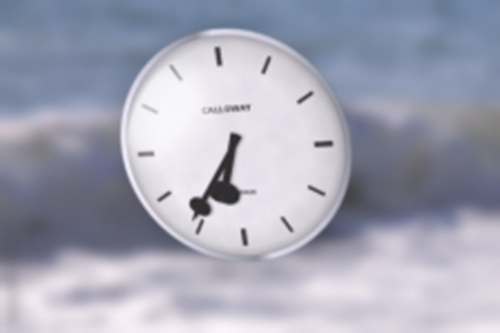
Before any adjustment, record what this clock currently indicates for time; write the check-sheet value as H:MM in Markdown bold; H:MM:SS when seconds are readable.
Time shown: **6:36**
